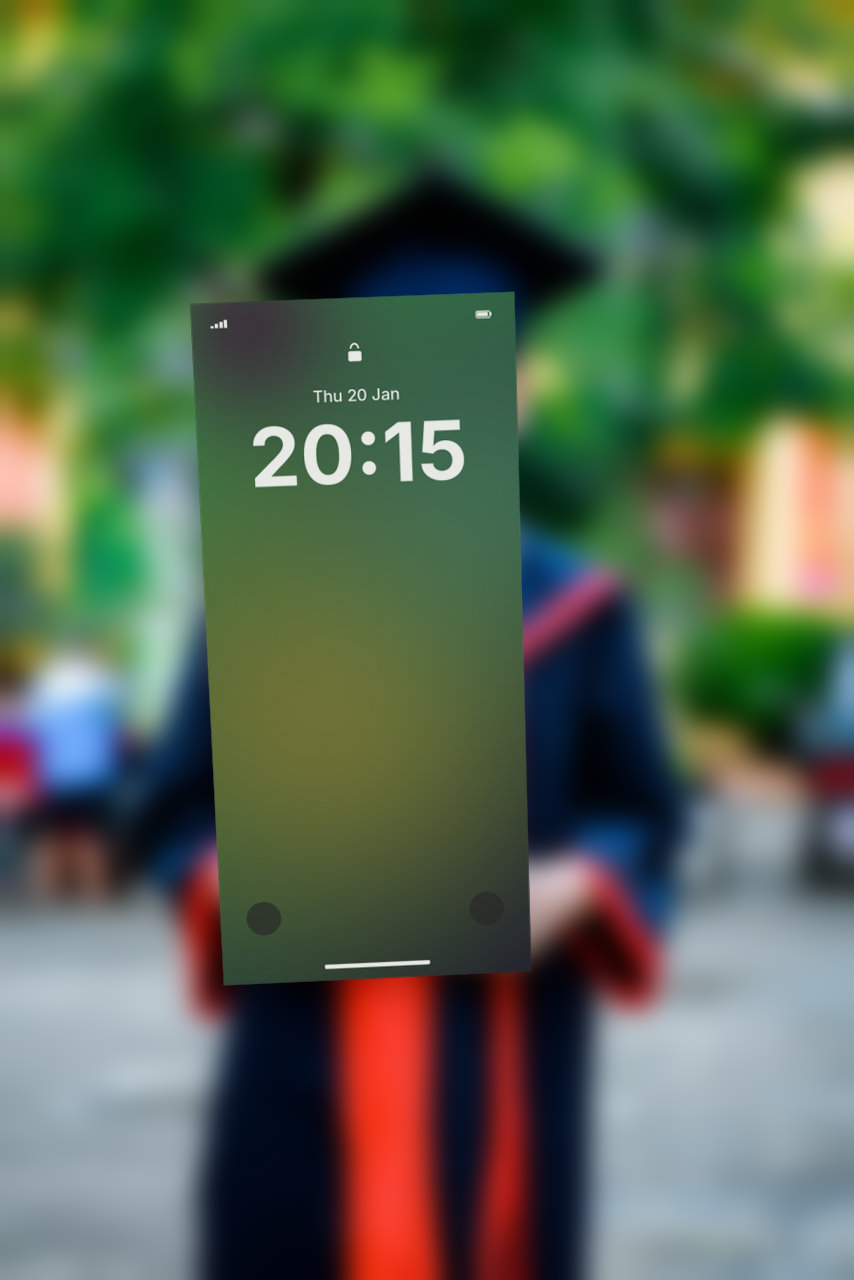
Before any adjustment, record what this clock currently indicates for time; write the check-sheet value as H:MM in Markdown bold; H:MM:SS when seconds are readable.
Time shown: **20:15**
